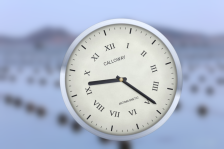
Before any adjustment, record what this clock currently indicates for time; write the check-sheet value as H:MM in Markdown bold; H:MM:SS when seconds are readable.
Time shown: **9:24**
